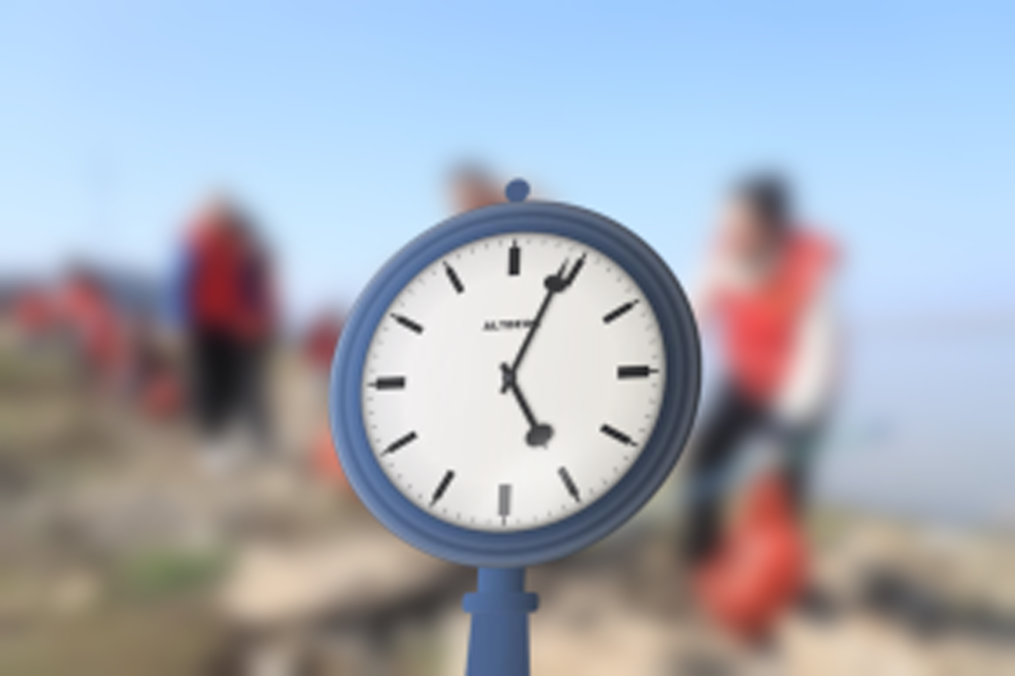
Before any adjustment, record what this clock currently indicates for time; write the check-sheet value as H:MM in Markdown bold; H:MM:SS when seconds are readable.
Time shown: **5:04**
